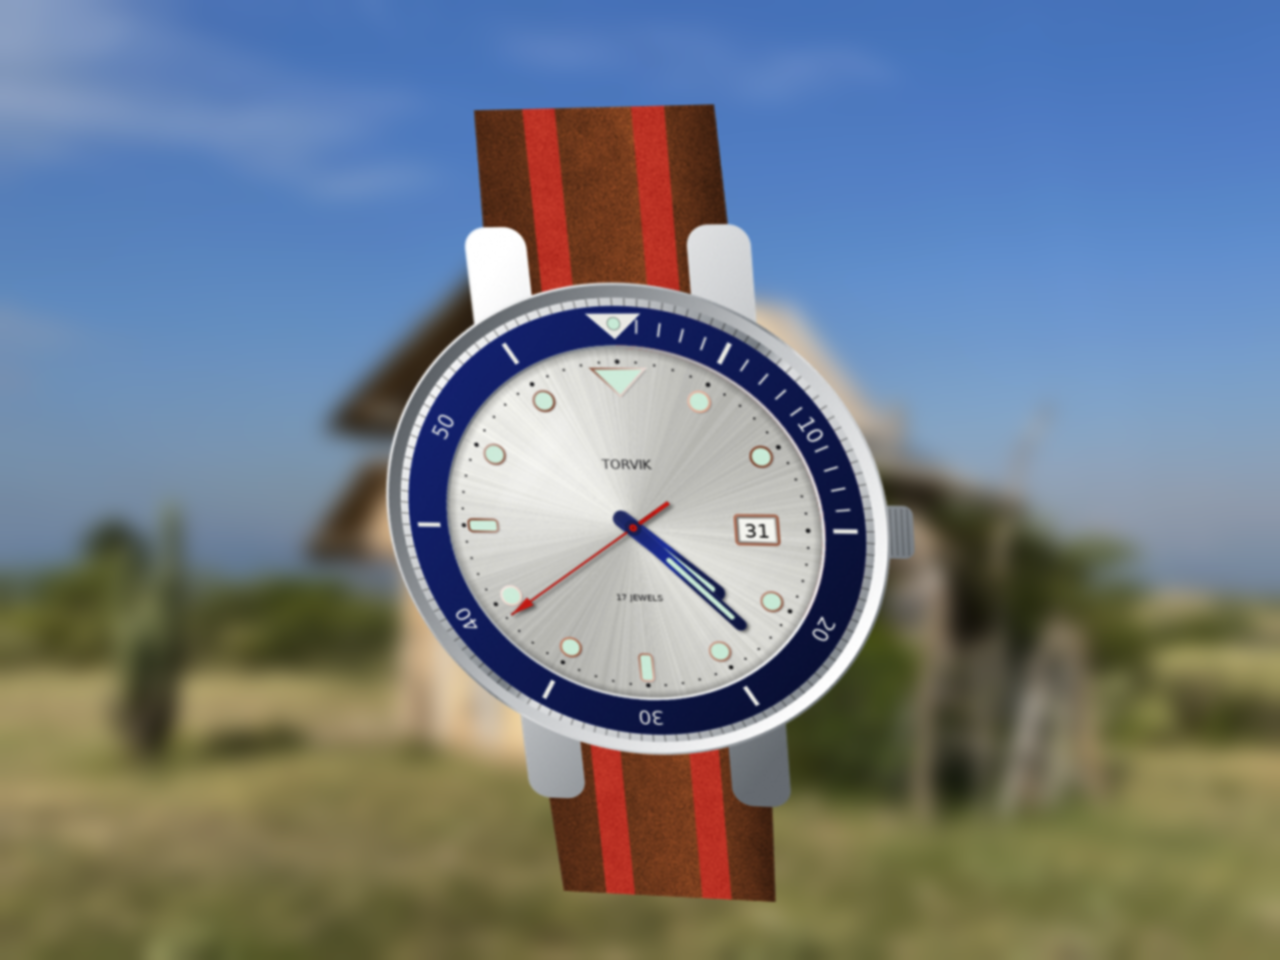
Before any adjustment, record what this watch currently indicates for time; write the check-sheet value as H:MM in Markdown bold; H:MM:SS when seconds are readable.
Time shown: **4:22:39**
